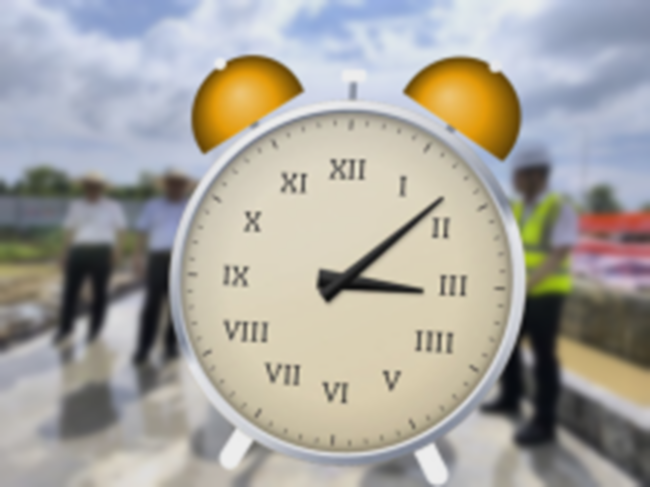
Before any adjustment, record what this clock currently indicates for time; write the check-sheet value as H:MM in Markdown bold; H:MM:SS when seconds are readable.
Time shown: **3:08**
